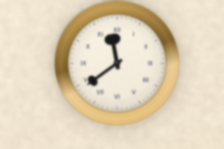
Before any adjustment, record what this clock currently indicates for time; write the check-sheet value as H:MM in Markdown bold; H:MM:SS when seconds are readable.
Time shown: **11:39**
